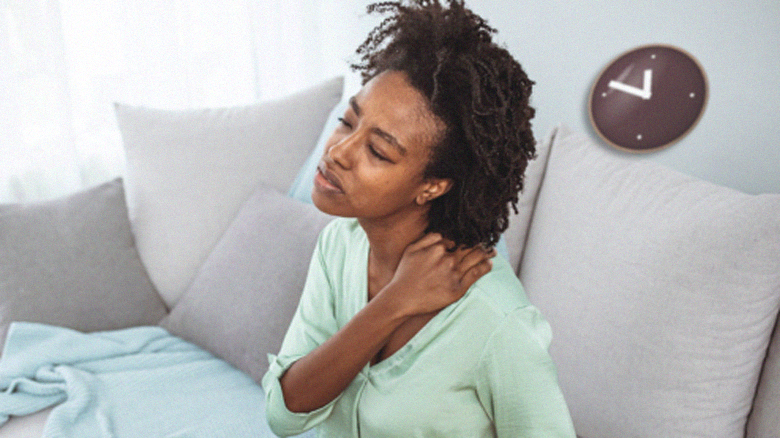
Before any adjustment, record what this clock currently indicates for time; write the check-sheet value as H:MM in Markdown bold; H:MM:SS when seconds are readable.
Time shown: **11:48**
